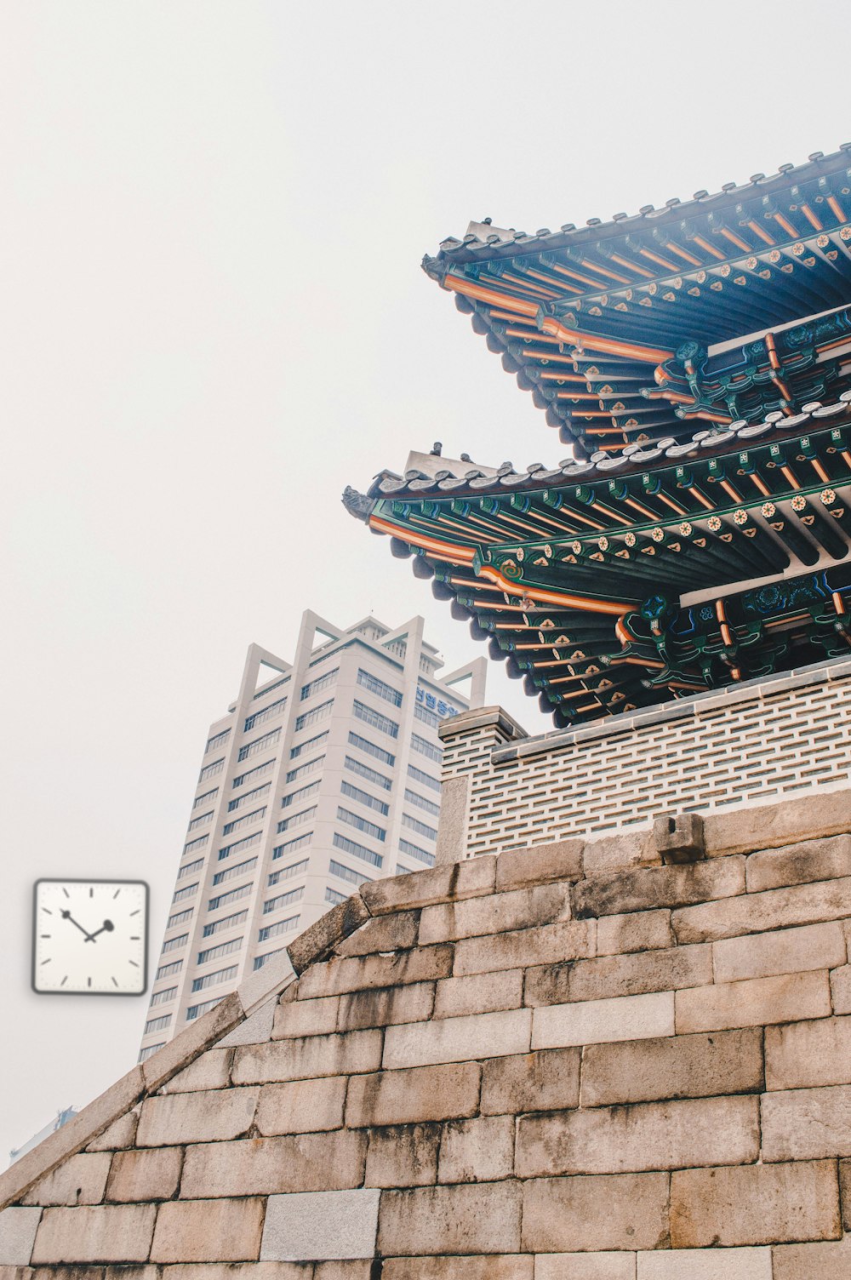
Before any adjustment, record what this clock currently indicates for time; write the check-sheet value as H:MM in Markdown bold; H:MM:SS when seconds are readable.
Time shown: **1:52**
